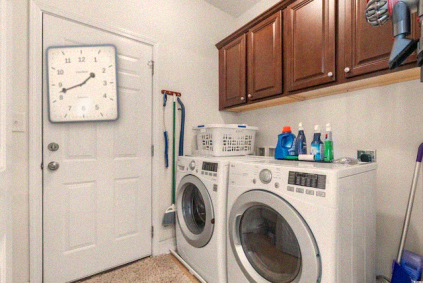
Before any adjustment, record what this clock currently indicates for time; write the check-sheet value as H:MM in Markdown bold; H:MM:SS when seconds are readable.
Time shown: **1:42**
